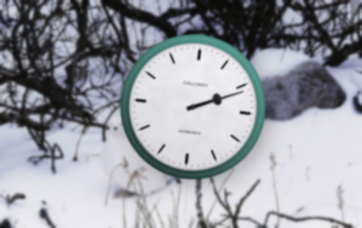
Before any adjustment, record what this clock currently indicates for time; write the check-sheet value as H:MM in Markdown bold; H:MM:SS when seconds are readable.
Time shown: **2:11**
